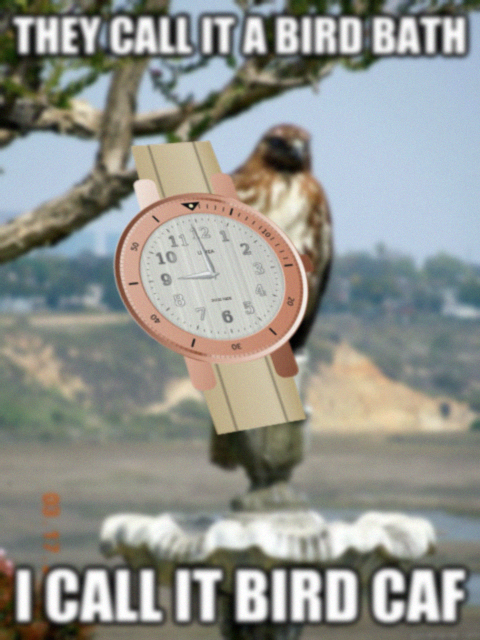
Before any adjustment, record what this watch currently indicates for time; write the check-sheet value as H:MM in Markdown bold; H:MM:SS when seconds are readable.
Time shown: **8:59**
